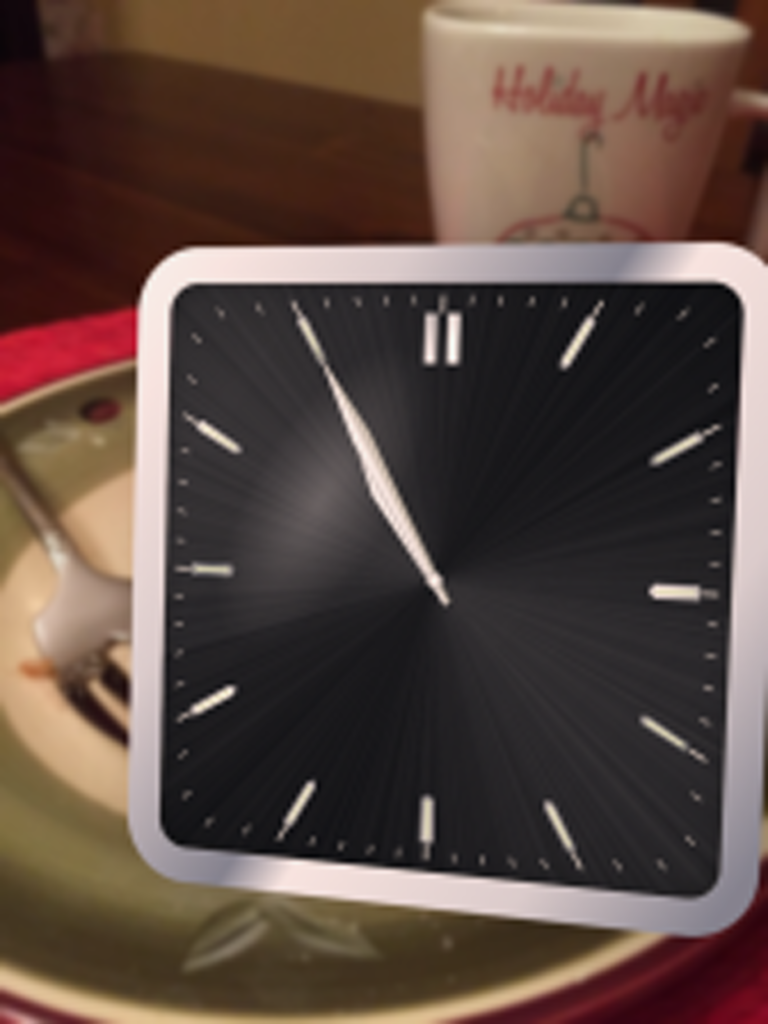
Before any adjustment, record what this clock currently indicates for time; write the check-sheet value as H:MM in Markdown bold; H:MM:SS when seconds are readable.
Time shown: **10:55**
